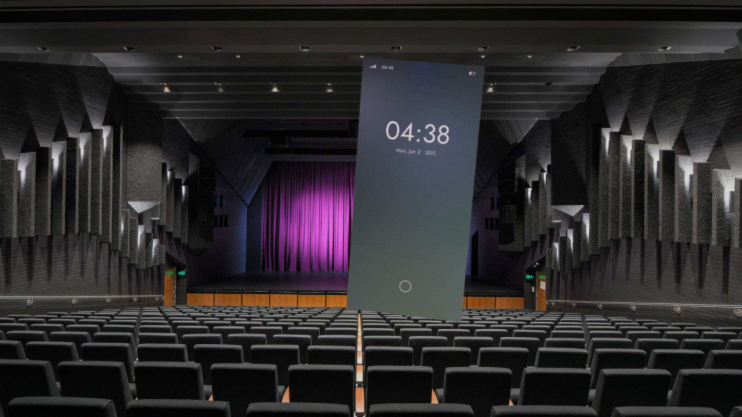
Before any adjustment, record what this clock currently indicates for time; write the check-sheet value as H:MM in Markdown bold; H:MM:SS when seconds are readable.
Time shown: **4:38**
